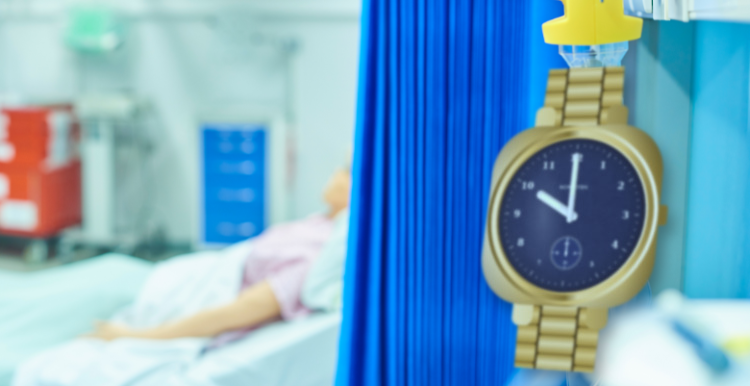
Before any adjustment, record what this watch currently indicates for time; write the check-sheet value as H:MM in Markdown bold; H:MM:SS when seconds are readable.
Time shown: **10:00**
